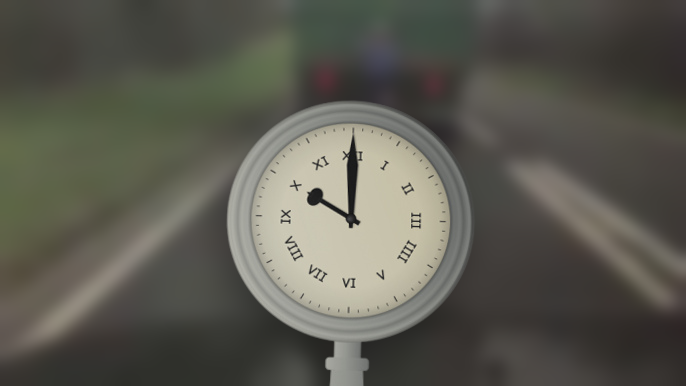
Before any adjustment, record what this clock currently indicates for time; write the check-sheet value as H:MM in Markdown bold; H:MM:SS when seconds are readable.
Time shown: **10:00**
